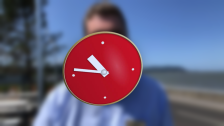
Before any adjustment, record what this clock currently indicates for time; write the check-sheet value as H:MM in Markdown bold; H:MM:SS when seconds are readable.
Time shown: **10:47**
